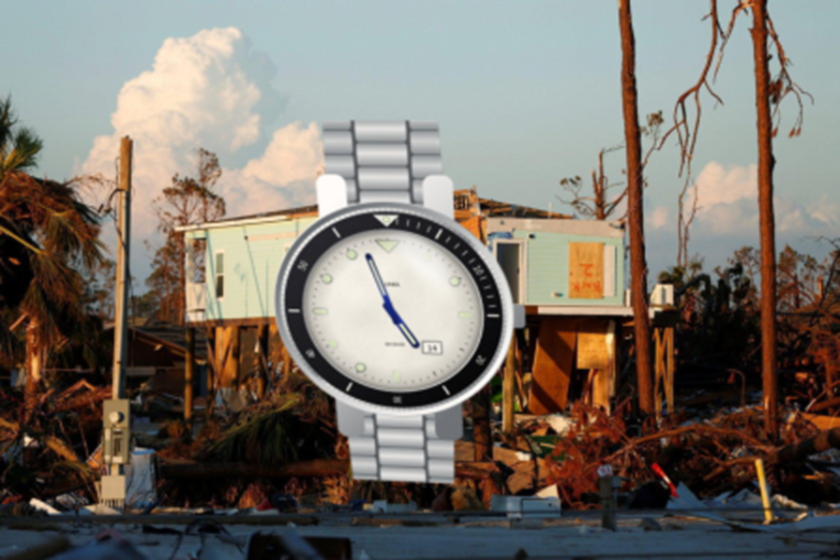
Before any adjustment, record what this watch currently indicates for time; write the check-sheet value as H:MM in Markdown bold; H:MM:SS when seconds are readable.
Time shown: **4:57**
